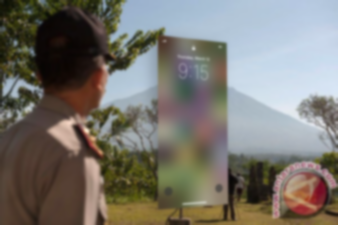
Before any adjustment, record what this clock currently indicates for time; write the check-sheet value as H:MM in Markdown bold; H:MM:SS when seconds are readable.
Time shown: **9:15**
